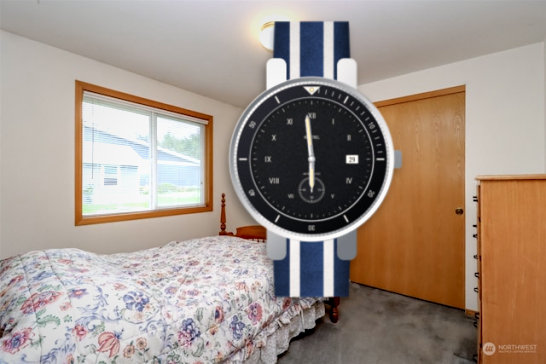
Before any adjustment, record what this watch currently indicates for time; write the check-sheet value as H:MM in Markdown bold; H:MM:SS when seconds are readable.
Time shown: **5:59**
